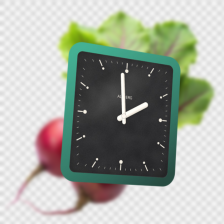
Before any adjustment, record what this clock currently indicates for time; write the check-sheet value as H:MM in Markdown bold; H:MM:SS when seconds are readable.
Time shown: **1:59**
